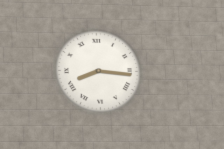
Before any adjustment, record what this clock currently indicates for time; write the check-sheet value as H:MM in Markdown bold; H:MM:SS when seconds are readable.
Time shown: **8:16**
